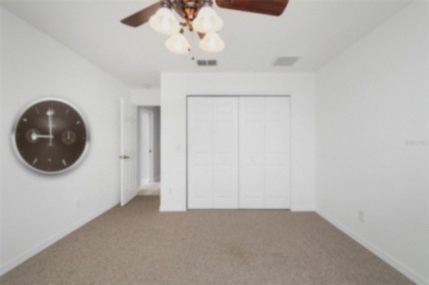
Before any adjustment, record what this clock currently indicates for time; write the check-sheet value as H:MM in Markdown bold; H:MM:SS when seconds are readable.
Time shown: **8:59**
